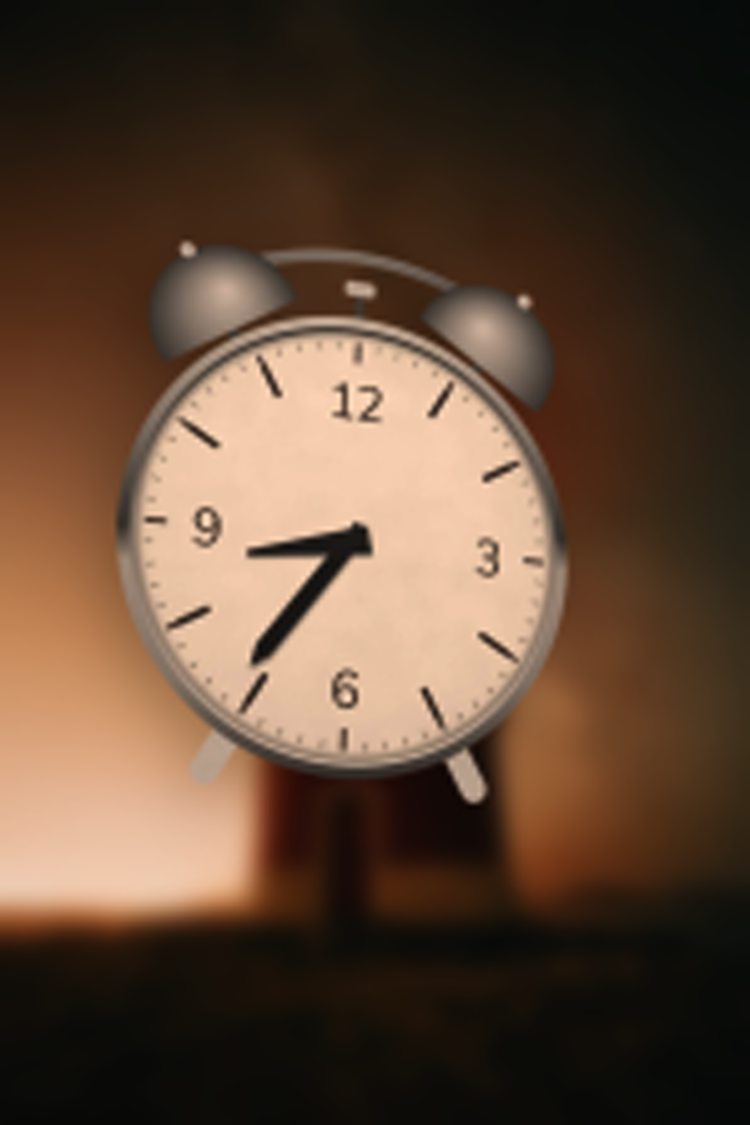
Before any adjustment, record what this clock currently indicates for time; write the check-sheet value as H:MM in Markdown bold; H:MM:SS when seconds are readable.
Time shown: **8:36**
